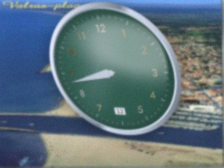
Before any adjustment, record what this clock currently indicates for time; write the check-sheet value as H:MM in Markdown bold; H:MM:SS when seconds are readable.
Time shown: **8:43**
